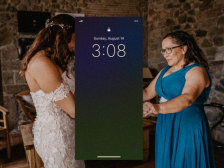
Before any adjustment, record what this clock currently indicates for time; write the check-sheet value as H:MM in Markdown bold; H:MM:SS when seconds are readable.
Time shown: **3:08**
